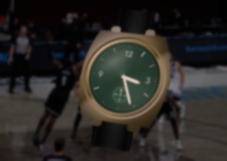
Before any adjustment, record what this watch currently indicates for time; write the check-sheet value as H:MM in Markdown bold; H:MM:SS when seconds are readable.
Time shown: **3:26**
